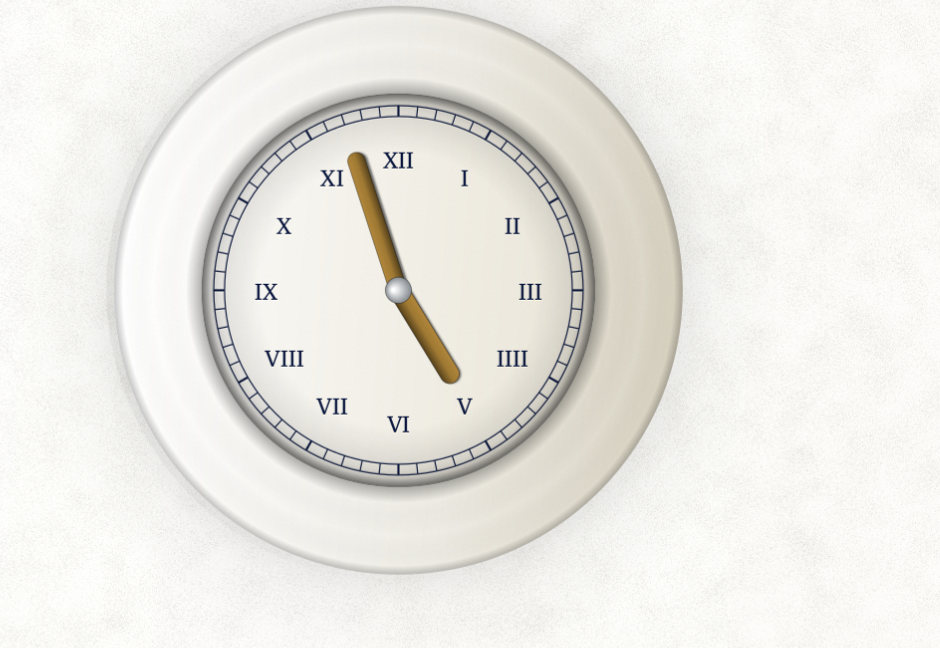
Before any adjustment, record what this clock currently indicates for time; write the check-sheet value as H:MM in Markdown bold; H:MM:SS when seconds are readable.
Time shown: **4:57**
